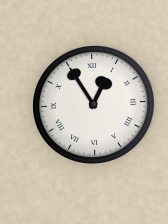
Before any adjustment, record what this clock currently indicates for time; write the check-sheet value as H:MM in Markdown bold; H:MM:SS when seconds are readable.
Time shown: **12:55**
